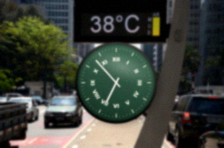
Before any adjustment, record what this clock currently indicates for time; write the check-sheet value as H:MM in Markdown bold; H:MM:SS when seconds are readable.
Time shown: **6:53**
